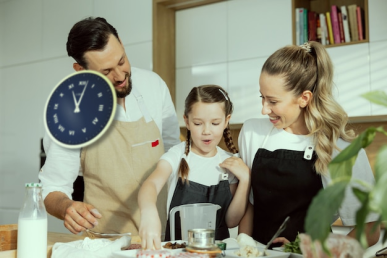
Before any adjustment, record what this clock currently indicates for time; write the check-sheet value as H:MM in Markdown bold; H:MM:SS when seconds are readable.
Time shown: **11:02**
